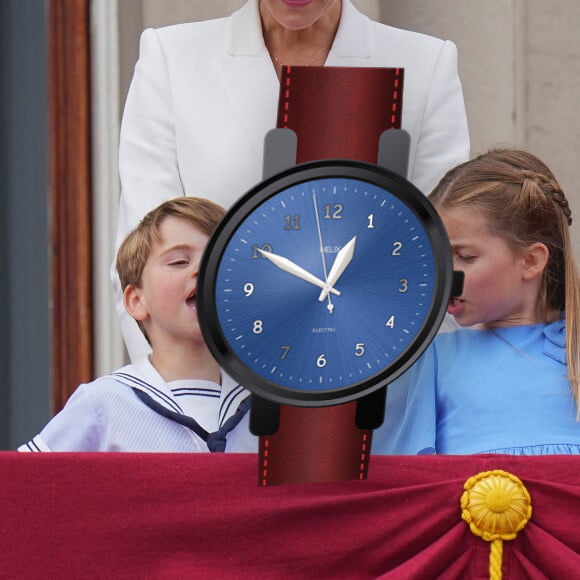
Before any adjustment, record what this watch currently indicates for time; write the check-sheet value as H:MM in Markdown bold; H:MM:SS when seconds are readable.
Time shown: **12:49:58**
